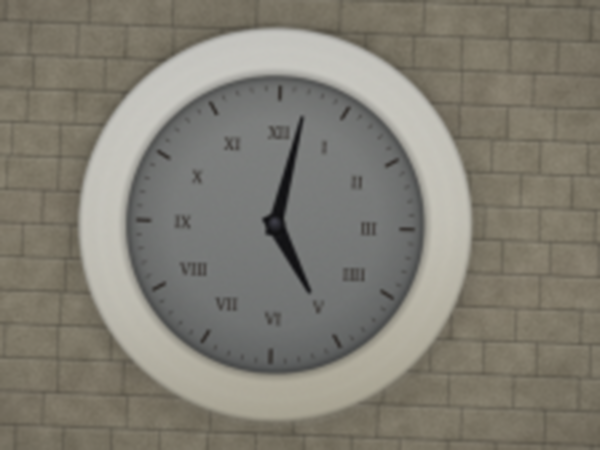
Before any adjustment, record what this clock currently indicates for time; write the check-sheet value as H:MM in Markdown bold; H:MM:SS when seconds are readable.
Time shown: **5:02**
